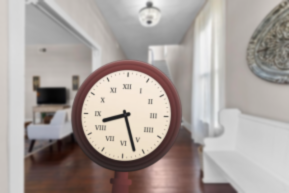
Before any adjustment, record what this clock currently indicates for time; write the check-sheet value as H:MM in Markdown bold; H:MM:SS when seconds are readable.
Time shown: **8:27**
